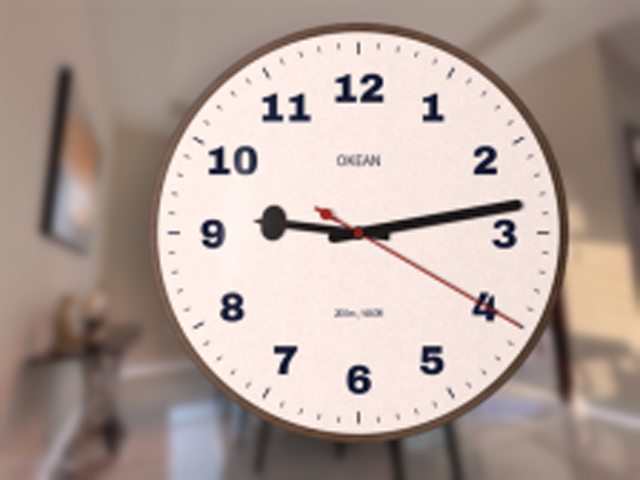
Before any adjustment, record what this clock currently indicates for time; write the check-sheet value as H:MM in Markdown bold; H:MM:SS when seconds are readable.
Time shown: **9:13:20**
